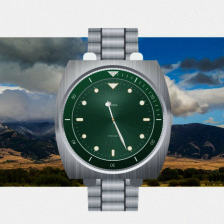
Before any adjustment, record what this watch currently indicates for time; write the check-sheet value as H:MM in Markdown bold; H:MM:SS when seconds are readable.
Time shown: **11:26**
